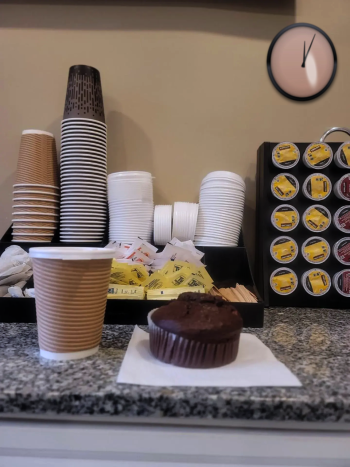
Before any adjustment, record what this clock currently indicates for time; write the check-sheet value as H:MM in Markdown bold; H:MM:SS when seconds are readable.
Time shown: **12:04**
